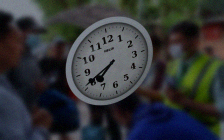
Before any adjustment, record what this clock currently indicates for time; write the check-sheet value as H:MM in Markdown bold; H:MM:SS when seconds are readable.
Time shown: **7:41**
